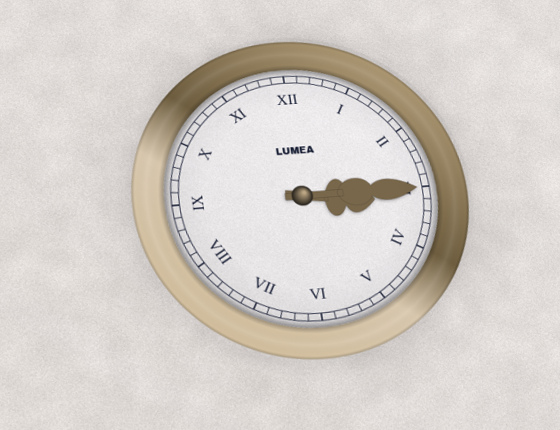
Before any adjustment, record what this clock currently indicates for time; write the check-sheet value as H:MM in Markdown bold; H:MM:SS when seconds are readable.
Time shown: **3:15**
